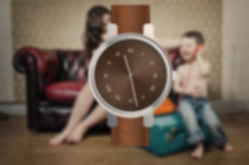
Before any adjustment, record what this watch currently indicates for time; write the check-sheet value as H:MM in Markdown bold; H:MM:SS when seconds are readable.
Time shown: **11:28**
